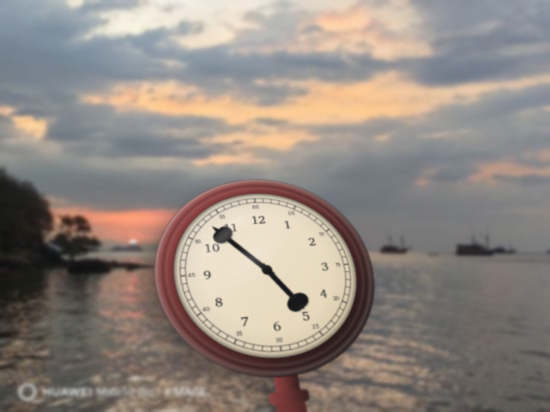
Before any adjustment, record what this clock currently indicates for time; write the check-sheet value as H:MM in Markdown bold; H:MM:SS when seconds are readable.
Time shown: **4:53**
